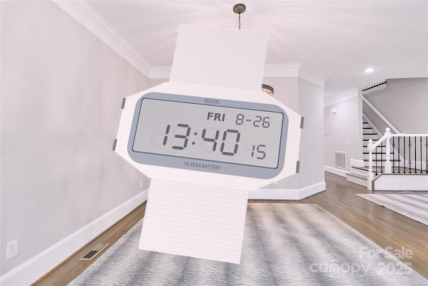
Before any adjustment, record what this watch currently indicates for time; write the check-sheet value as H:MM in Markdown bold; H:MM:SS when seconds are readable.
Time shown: **13:40:15**
